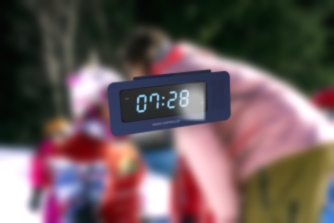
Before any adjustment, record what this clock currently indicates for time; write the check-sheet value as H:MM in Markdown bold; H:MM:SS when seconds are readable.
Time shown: **7:28**
